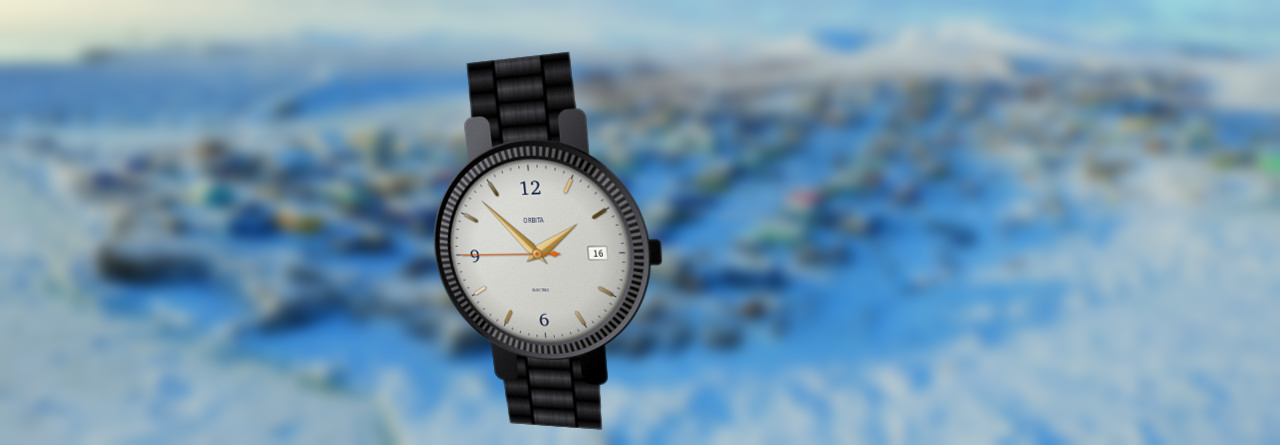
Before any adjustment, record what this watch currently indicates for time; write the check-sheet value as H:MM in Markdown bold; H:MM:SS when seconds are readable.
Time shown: **1:52:45**
